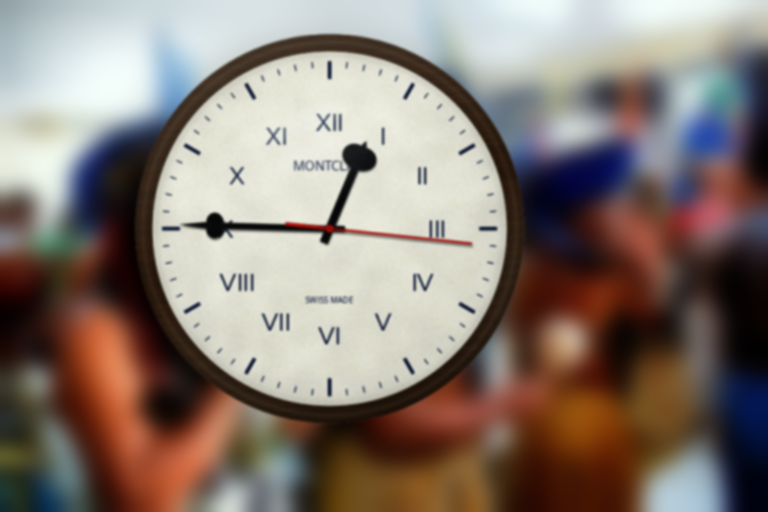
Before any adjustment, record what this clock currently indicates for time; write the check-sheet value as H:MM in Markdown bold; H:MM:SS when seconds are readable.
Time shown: **12:45:16**
